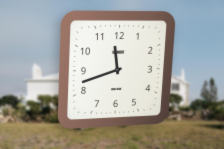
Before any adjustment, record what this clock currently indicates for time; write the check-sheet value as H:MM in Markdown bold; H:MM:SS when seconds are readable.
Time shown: **11:42**
